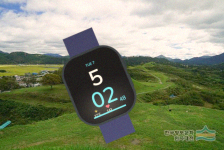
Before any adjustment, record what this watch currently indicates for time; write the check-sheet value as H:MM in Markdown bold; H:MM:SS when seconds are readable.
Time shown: **5:02**
